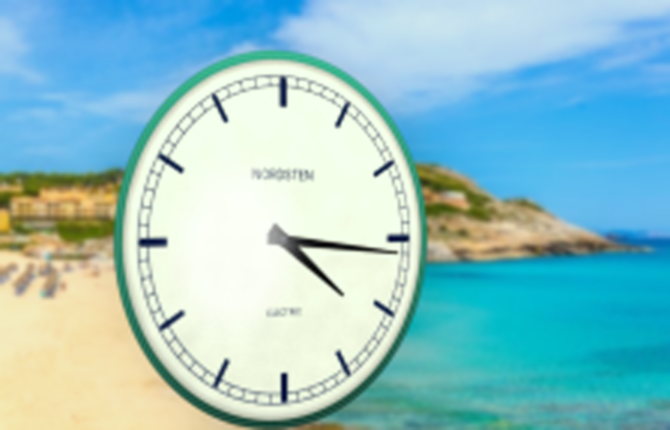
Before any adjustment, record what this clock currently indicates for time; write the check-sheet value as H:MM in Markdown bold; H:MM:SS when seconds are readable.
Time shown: **4:16**
